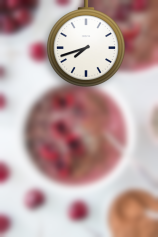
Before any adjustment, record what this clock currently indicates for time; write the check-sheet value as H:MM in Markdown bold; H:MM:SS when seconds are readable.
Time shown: **7:42**
